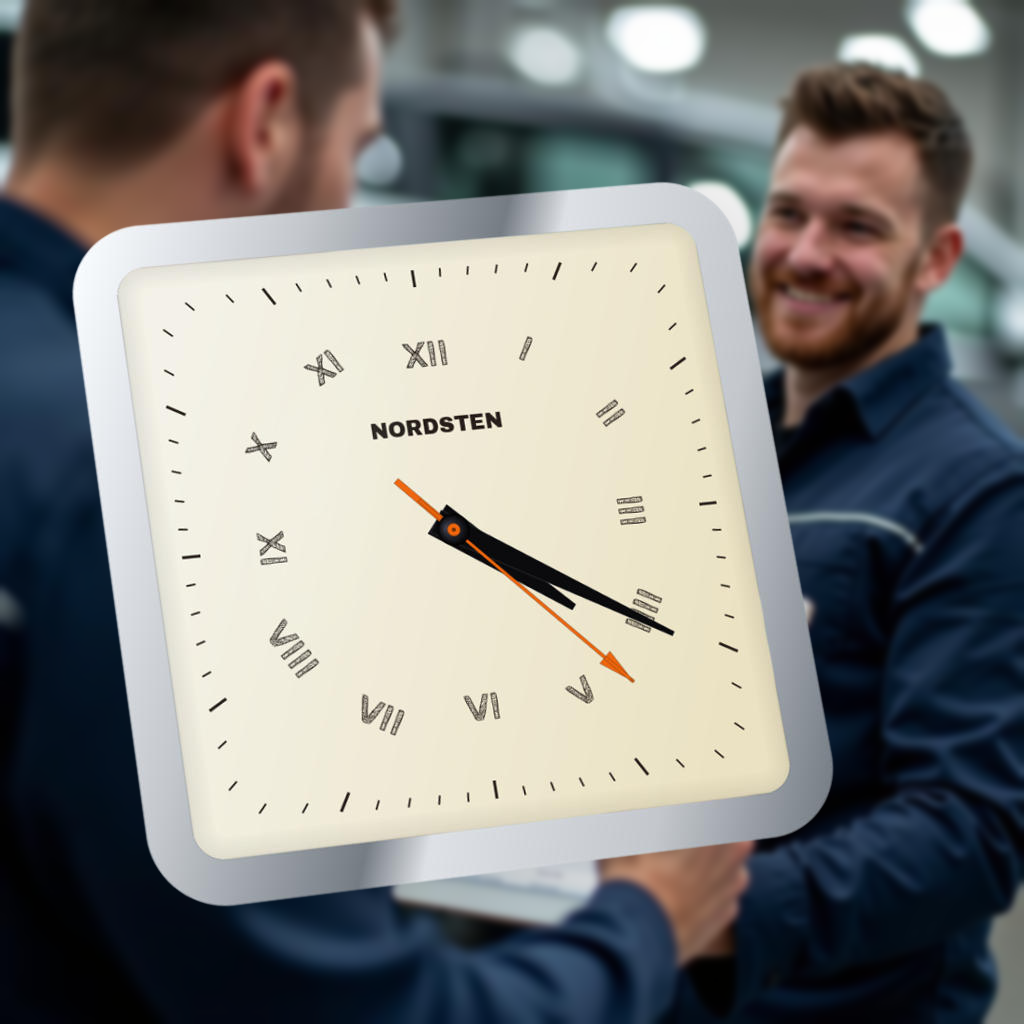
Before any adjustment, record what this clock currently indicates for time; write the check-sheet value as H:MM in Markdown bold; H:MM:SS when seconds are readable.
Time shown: **4:20:23**
